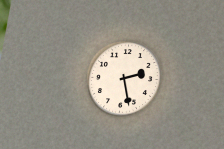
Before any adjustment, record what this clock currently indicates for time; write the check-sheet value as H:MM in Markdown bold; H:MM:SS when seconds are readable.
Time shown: **2:27**
